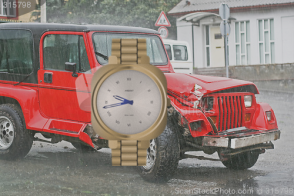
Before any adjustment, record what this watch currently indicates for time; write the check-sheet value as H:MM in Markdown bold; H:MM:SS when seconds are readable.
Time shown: **9:43**
